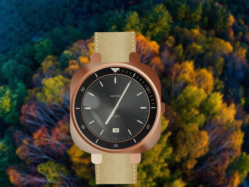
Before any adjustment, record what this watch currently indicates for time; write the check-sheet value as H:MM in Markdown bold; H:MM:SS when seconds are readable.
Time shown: **7:05**
